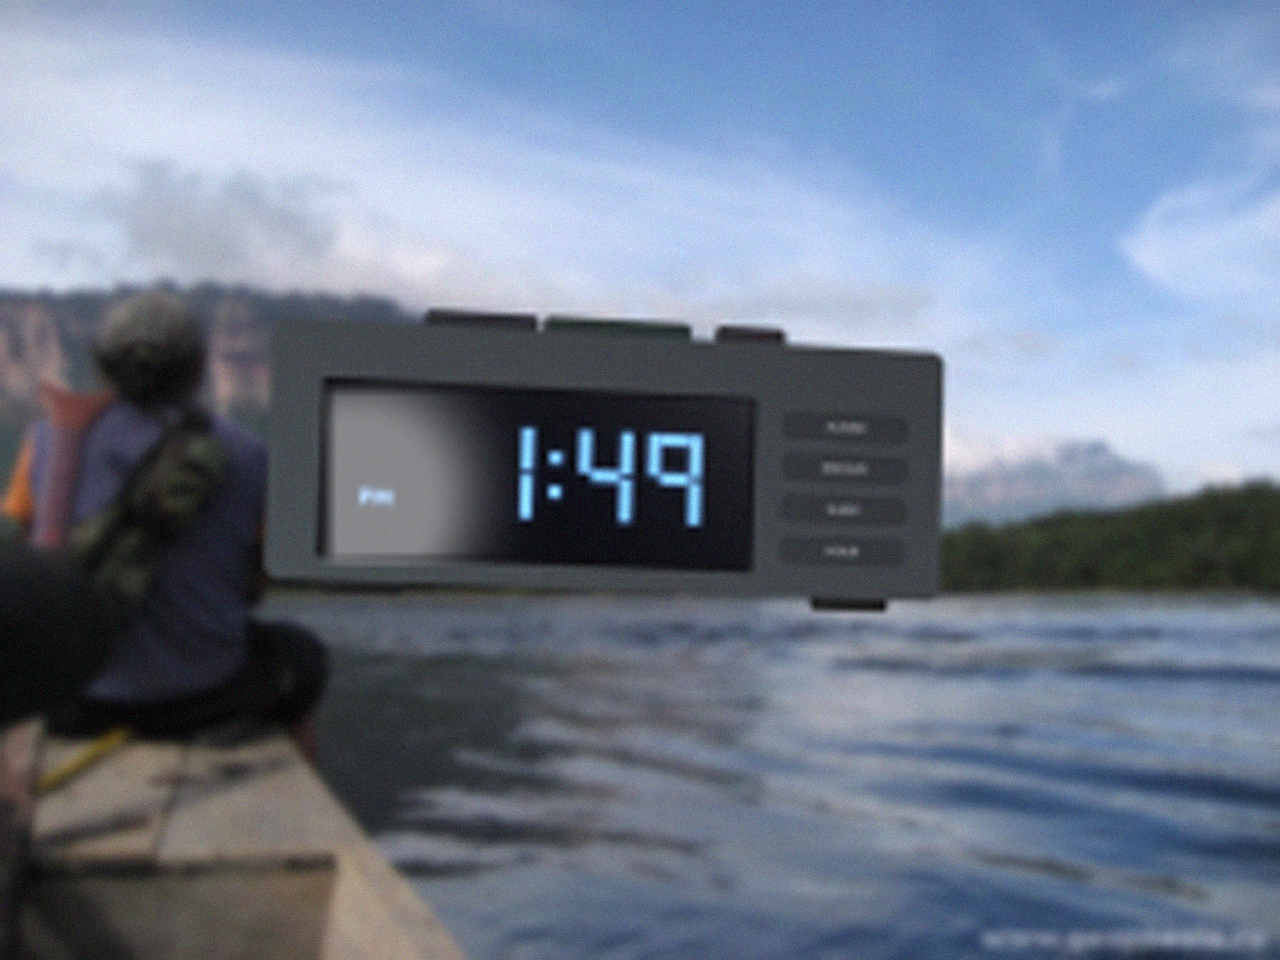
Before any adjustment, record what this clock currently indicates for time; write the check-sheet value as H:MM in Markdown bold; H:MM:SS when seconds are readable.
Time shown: **1:49**
